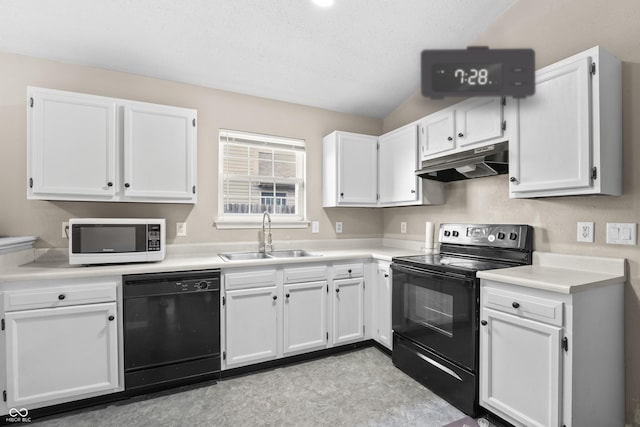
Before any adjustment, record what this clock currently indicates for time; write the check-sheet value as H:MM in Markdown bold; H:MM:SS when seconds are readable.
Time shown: **7:28**
